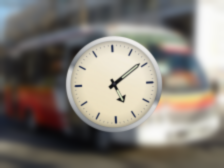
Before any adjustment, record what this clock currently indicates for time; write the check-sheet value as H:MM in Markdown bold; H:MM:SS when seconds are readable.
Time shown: **5:09**
